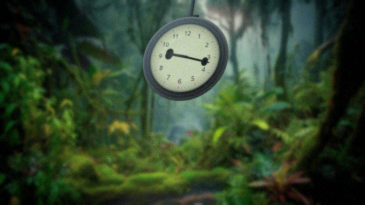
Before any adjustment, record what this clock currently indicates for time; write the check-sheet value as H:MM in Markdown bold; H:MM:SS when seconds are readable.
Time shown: **9:17**
